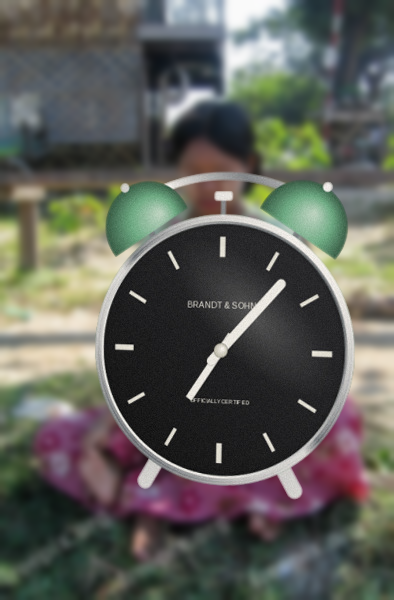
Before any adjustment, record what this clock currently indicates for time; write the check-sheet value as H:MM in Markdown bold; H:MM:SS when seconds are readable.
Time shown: **7:07**
